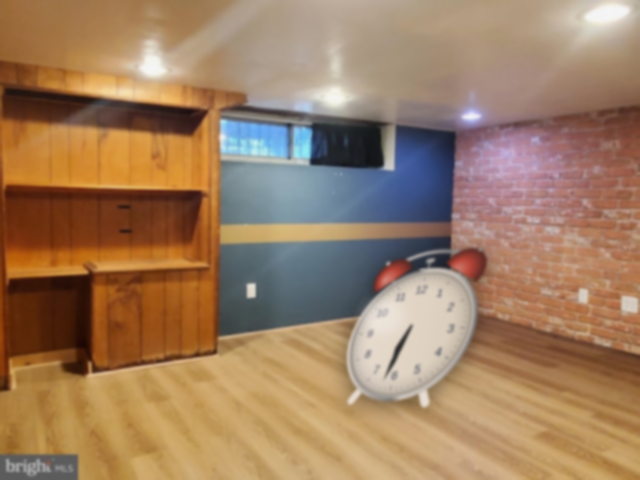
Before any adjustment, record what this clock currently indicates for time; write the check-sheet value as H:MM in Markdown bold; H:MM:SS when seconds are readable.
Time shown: **6:32**
